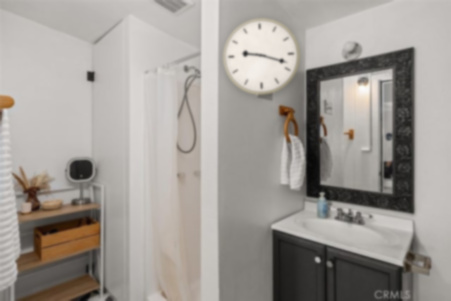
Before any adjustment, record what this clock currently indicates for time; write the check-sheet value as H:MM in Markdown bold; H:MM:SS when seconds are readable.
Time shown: **9:18**
